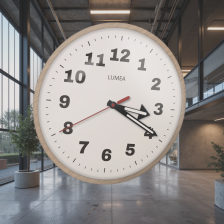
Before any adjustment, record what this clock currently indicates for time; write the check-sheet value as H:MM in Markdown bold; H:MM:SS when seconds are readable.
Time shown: **3:19:40**
